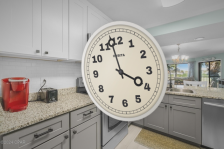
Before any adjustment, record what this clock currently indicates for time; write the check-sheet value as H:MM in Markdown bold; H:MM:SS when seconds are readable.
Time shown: **3:58**
